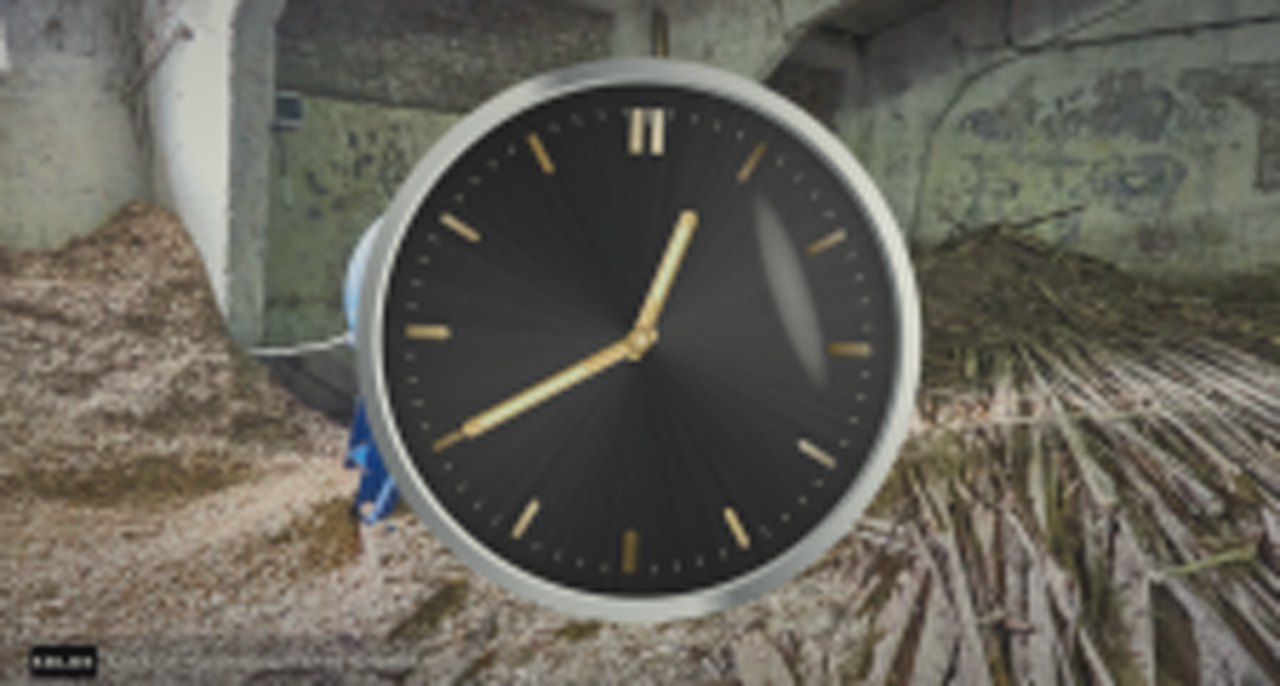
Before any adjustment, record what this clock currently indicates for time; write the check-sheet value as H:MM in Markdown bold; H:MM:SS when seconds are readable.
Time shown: **12:40**
